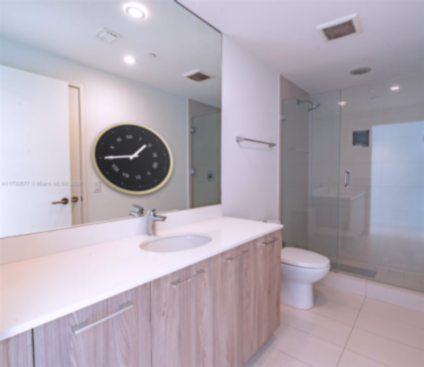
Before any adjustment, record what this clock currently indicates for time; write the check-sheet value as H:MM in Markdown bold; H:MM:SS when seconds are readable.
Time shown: **1:45**
